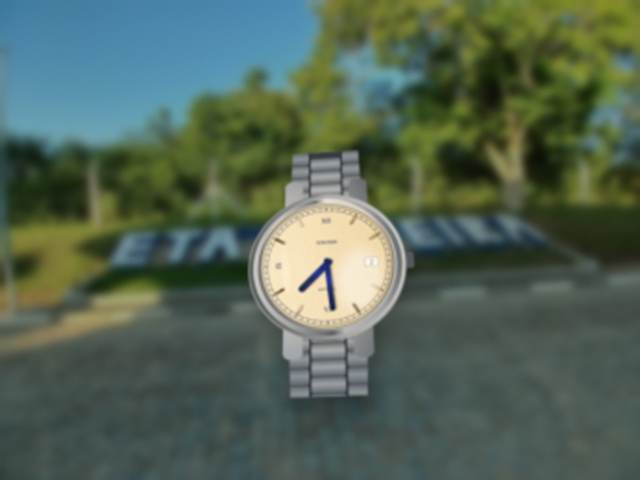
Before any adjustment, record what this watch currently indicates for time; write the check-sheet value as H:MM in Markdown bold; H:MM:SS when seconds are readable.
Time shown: **7:29**
